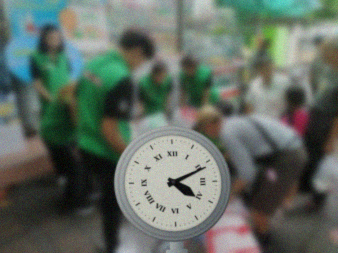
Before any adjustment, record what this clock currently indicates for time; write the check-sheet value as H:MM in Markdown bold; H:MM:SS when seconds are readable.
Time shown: **4:11**
